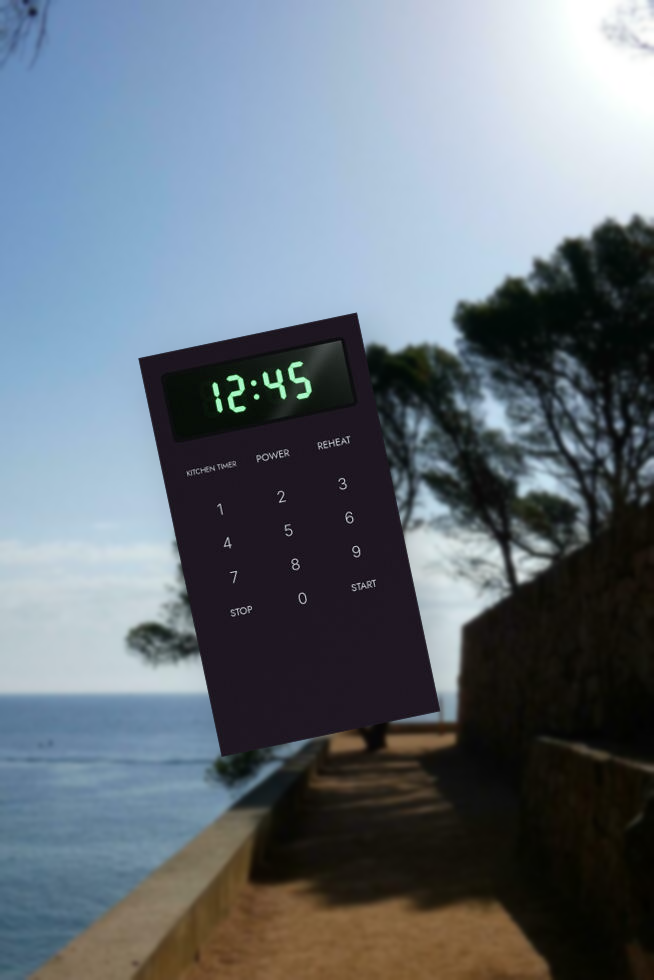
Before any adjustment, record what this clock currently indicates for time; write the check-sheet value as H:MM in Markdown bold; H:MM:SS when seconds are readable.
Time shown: **12:45**
